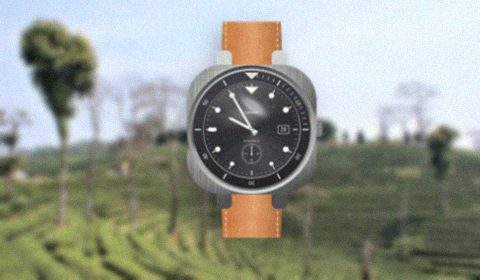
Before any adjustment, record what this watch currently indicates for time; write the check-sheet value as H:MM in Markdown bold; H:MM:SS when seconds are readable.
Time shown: **9:55**
